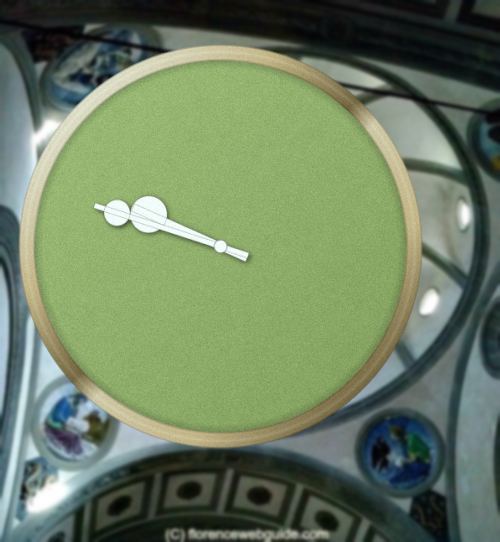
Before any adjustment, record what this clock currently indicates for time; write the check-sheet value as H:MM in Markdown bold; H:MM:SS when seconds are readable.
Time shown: **9:48**
